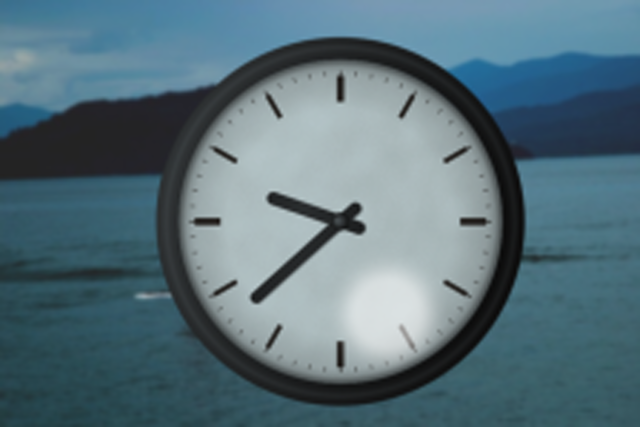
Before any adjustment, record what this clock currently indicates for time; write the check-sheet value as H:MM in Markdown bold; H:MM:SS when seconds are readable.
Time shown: **9:38**
